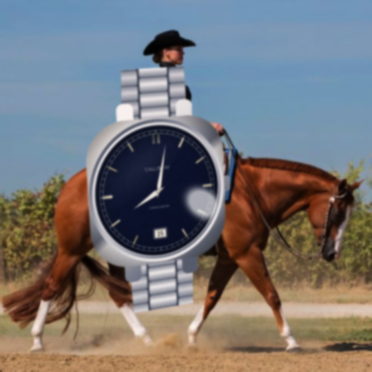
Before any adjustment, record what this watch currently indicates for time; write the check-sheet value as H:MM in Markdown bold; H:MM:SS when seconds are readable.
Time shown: **8:02**
